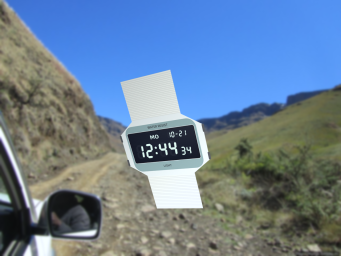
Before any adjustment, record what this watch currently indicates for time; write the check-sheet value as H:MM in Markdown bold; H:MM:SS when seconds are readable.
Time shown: **12:44:34**
